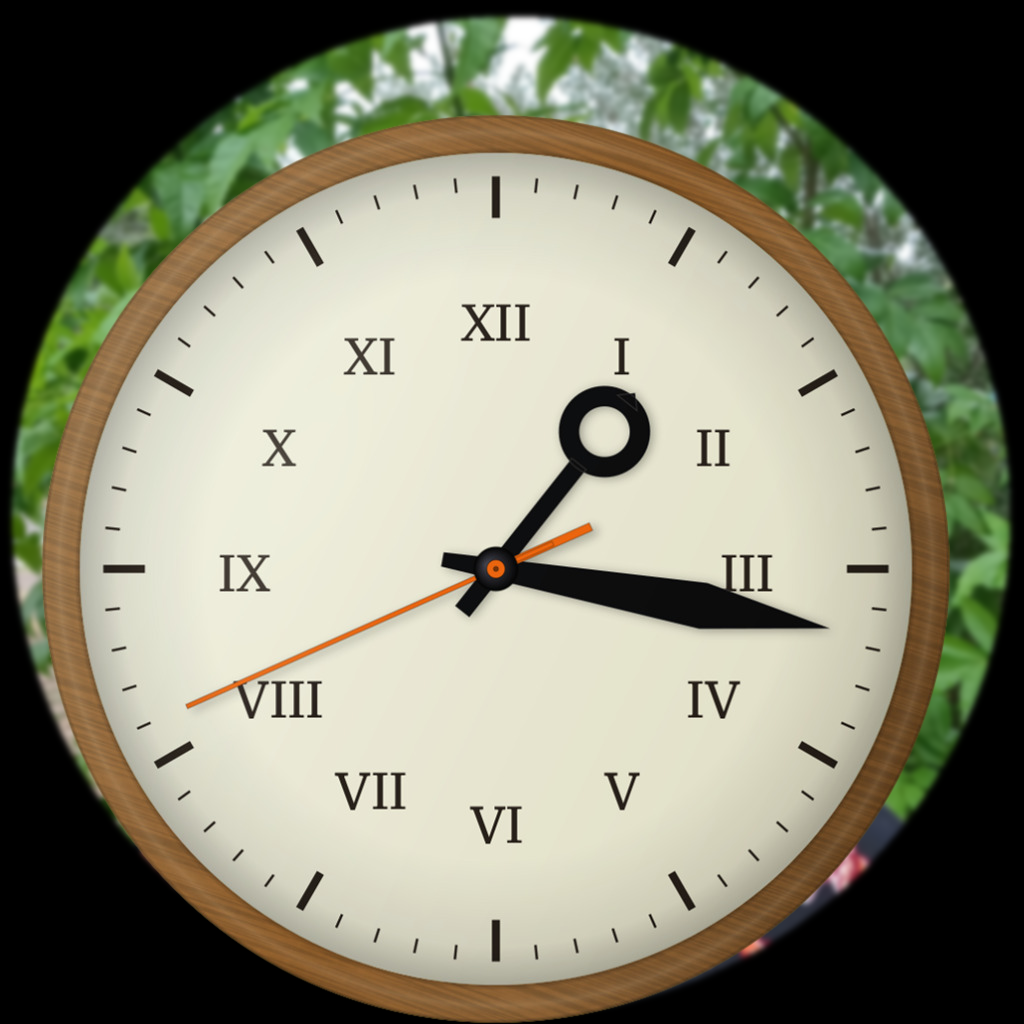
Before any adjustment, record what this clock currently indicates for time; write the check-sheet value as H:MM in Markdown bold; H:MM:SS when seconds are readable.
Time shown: **1:16:41**
